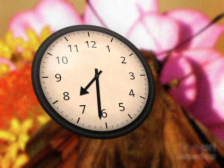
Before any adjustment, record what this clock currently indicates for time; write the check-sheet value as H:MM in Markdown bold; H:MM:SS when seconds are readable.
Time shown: **7:31**
